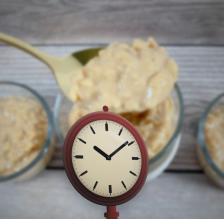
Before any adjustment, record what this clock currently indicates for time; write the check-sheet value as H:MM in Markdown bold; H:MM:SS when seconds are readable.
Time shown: **10:09**
